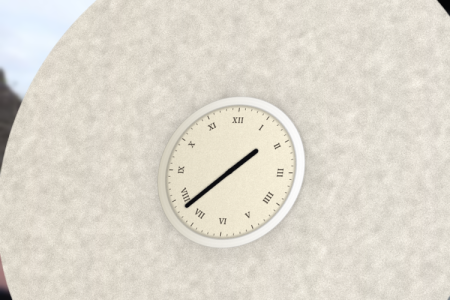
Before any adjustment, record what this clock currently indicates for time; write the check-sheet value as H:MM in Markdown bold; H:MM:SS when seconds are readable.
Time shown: **1:38**
